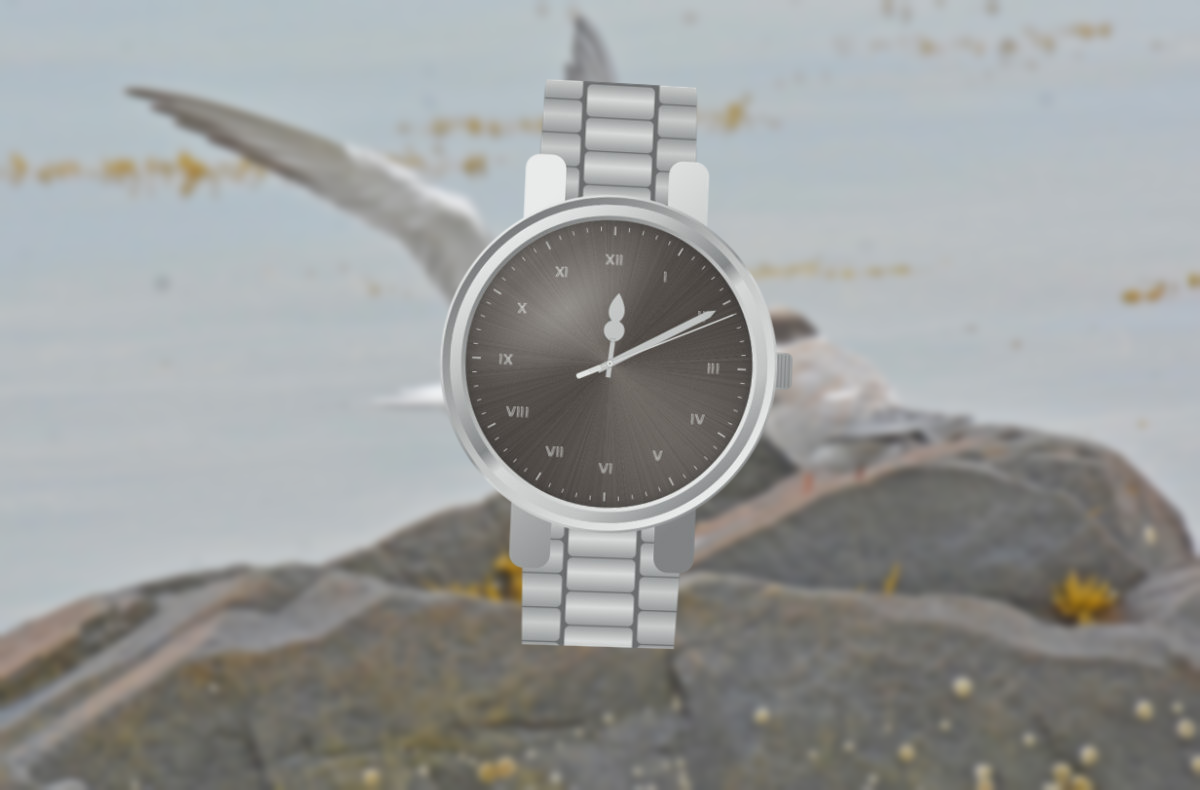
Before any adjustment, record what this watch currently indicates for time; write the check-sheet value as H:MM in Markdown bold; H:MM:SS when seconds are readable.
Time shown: **12:10:11**
